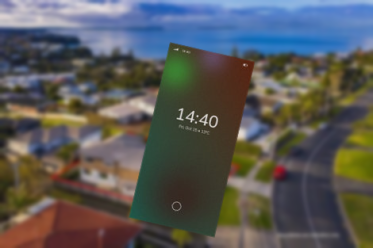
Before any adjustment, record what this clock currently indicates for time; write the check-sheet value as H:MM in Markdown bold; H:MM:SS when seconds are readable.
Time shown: **14:40**
